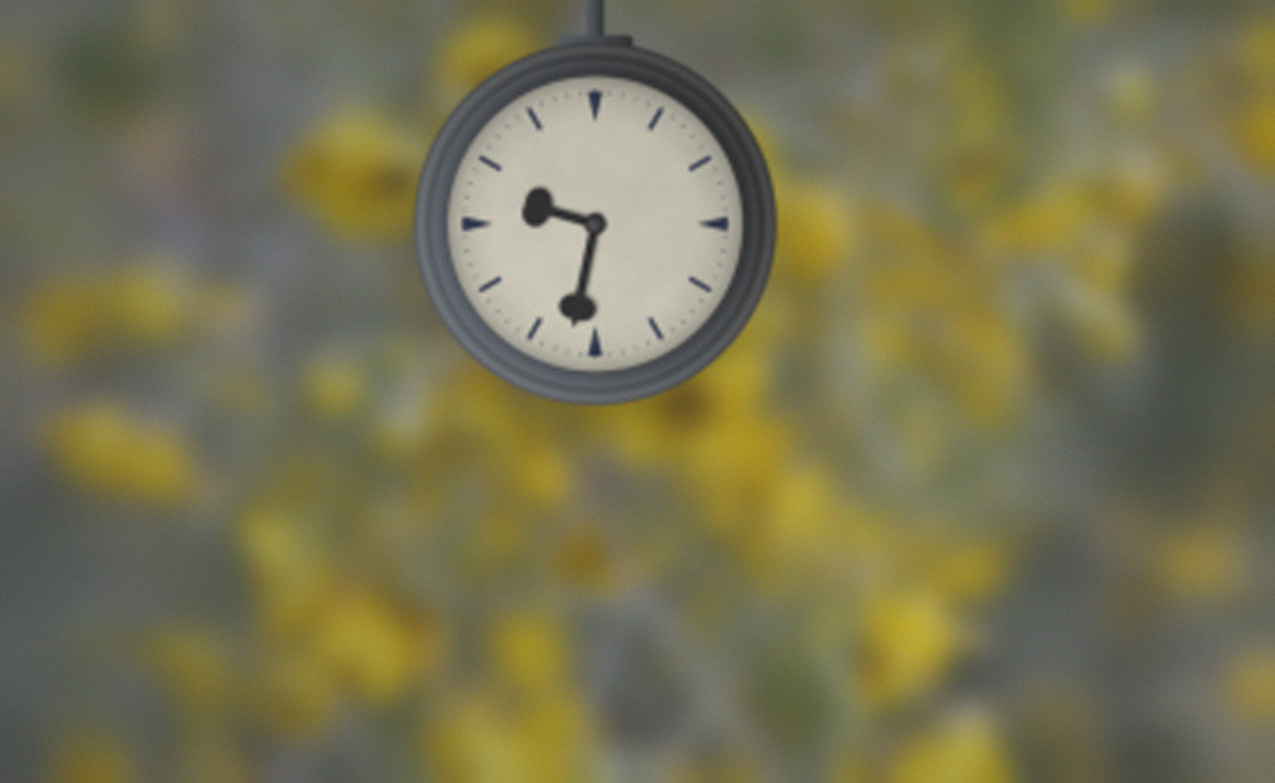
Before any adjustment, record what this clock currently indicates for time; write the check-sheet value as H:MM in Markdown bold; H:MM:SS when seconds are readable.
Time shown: **9:32**
